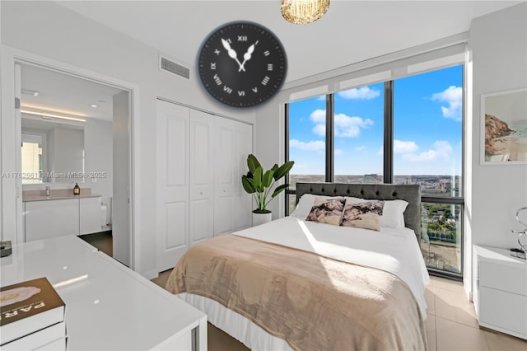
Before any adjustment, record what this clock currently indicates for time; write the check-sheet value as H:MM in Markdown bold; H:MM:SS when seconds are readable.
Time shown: **12:54**
